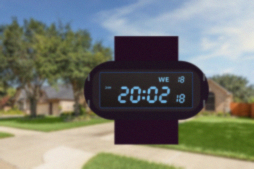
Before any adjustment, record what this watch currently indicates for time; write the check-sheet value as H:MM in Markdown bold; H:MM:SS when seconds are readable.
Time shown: **20:02:18**
